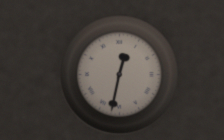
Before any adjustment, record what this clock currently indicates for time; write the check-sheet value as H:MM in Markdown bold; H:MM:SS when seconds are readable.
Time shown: **12:32**
